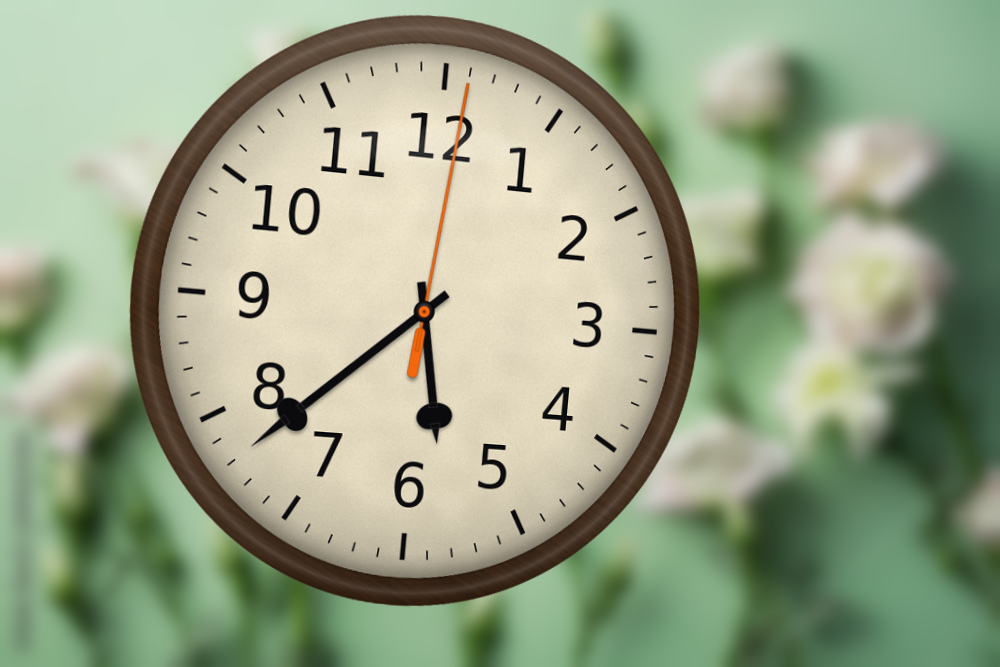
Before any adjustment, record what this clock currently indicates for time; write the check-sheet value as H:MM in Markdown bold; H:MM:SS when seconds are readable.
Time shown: **5:38:01**
